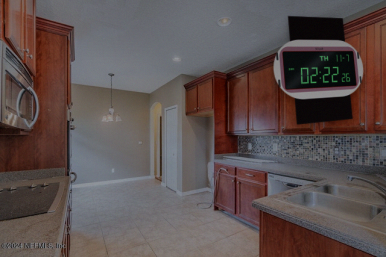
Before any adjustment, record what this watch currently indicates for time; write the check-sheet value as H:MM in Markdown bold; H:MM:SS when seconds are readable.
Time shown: **2:22:26**
